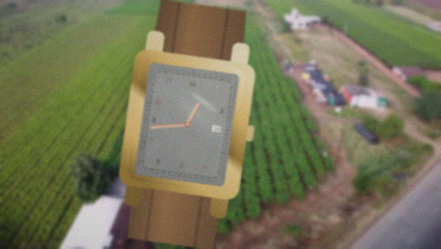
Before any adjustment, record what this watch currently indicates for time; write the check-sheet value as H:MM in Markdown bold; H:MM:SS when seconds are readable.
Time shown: **12:43**
